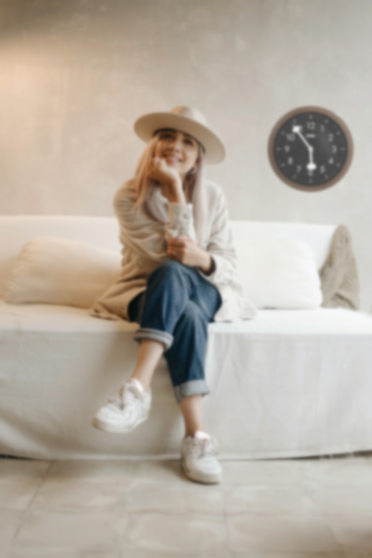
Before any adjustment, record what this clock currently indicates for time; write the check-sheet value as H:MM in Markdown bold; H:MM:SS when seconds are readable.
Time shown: **5:54**
